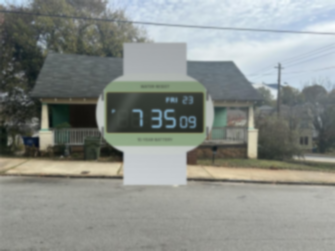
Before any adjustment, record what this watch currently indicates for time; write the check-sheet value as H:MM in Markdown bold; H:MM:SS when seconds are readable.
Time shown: **7:35:09**
